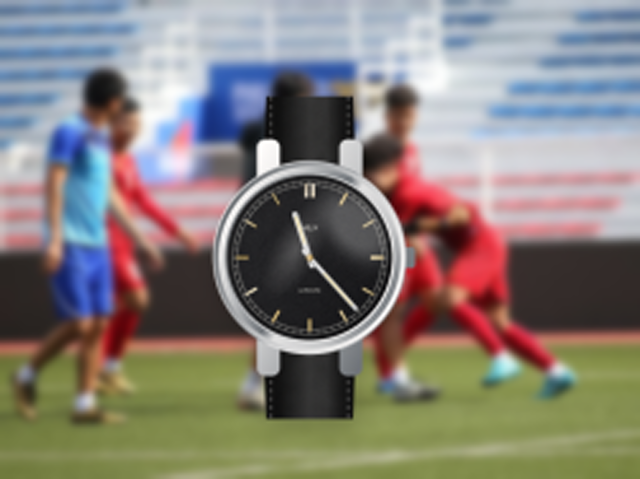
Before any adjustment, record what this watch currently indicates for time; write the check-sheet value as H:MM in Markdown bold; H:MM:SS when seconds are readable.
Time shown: **11:23**
